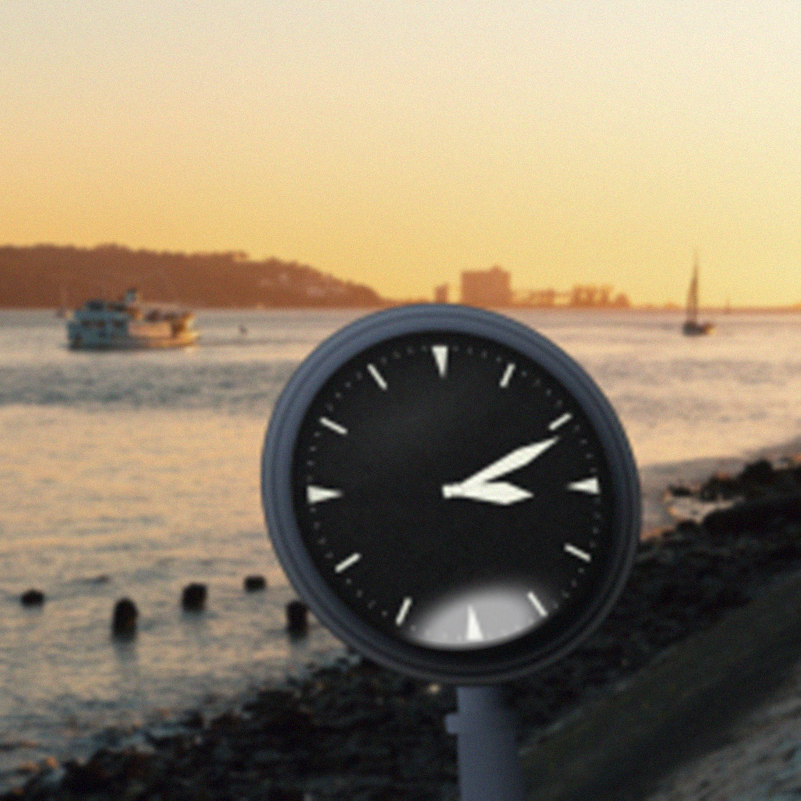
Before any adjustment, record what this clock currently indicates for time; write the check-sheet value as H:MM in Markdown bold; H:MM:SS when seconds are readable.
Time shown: **3:11**
